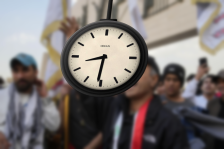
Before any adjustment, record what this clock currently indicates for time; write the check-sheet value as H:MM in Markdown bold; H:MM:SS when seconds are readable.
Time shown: **8:31**
